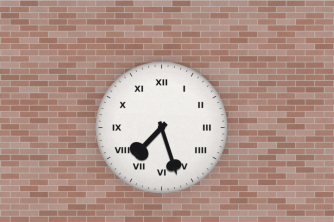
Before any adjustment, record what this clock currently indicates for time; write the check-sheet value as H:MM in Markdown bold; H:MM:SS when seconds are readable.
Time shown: **7:27**
